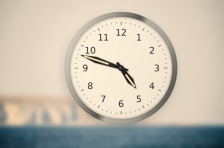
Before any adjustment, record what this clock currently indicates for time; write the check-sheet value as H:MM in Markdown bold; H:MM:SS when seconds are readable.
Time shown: **4:48**
